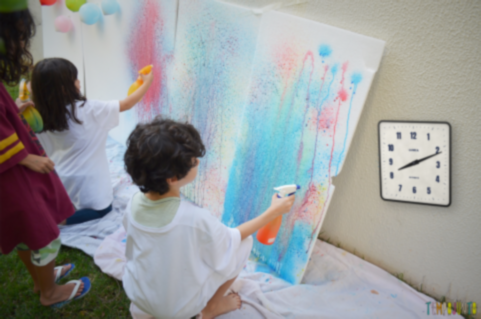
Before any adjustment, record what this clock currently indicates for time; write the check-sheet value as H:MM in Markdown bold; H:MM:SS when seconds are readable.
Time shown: **8:11**
